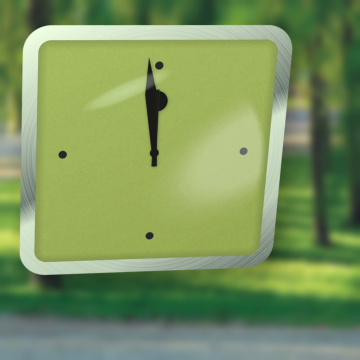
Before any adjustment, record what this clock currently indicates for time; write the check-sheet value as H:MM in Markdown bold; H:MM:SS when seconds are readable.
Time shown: **11:59**
